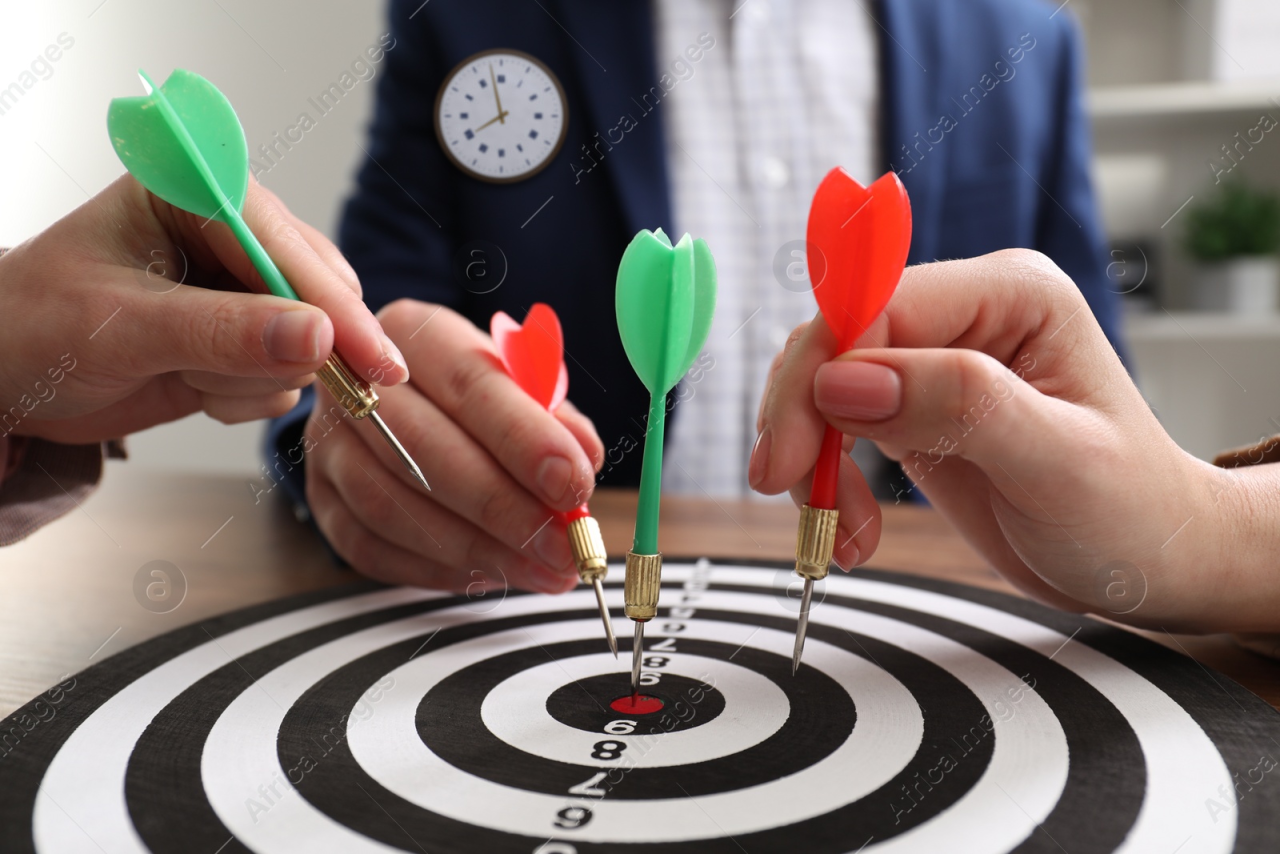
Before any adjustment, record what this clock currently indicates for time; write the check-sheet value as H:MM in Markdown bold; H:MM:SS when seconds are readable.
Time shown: **7:58**
